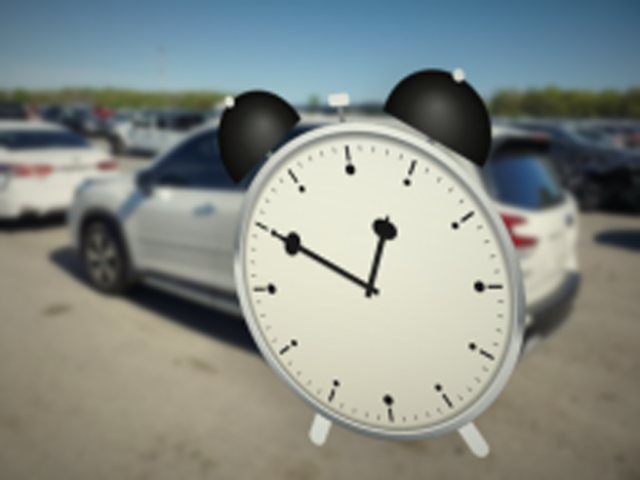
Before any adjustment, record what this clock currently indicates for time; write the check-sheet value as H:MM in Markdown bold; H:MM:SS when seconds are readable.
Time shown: **12:50**
